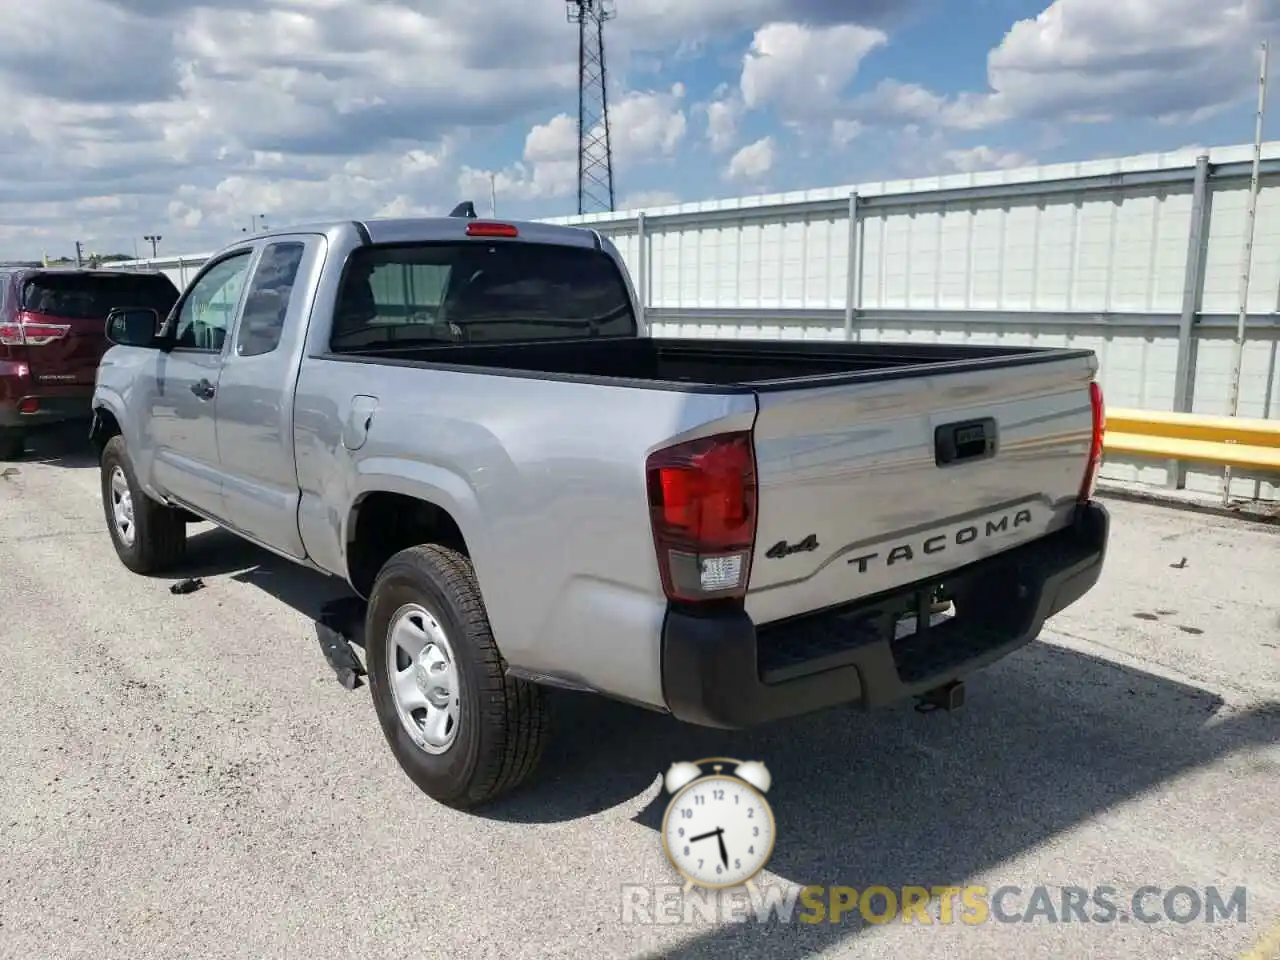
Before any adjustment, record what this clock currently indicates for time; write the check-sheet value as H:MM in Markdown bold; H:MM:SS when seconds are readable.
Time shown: **8:28**
